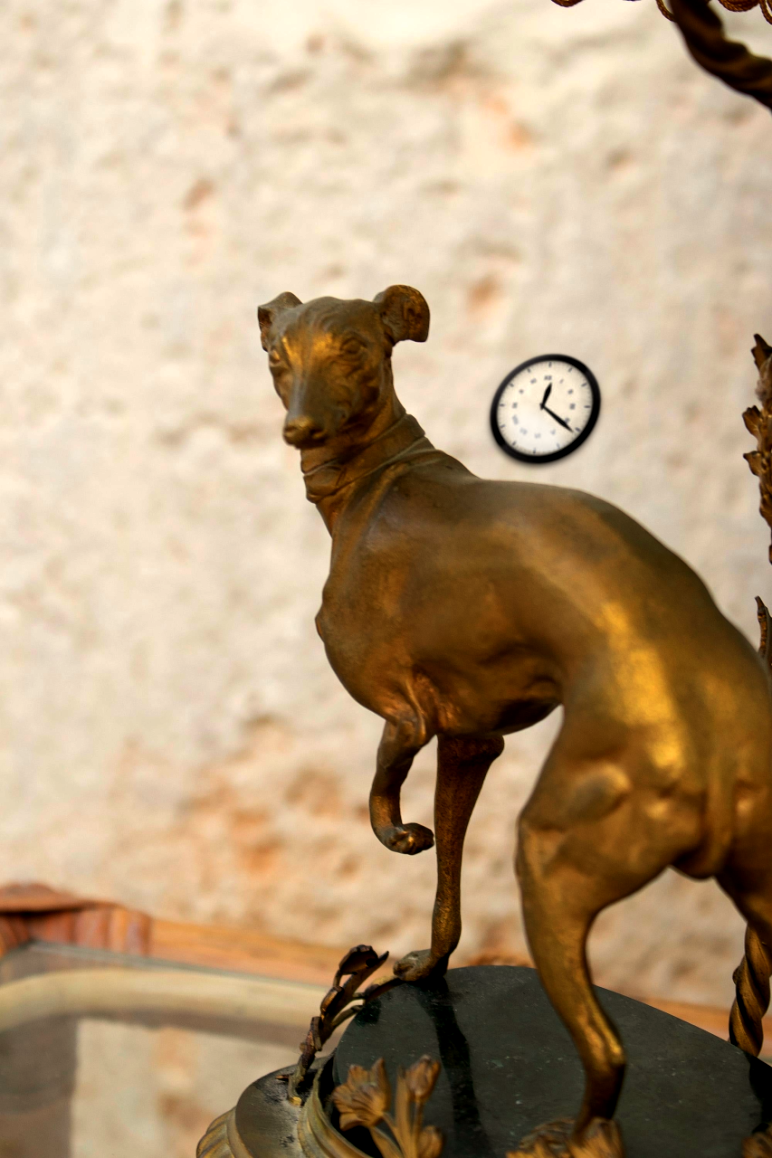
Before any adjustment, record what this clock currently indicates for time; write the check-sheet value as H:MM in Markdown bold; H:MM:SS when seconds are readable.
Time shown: **12:21**
